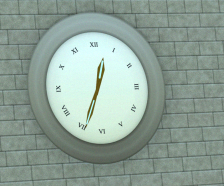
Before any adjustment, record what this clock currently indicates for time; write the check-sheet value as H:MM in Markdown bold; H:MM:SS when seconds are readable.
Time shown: **12:34**
